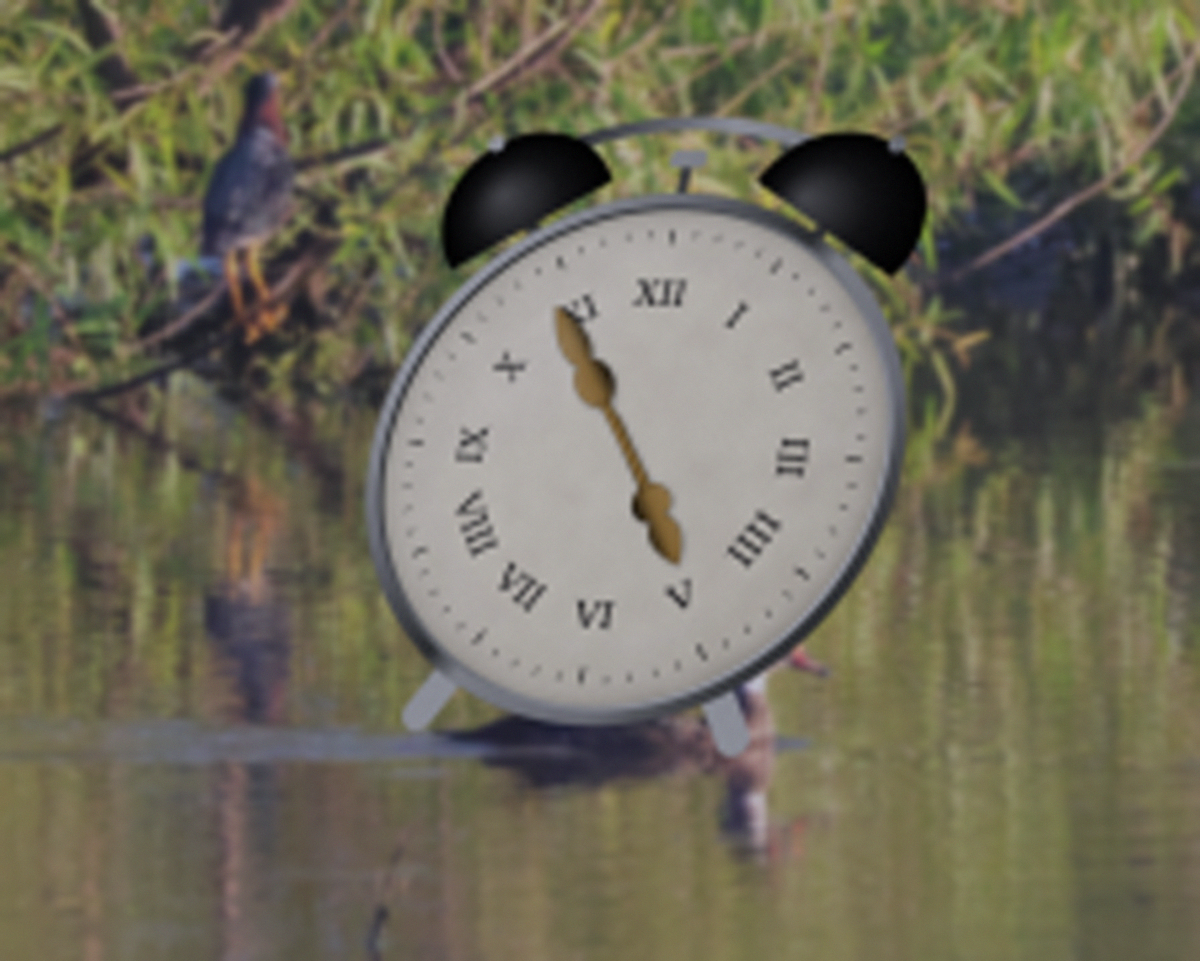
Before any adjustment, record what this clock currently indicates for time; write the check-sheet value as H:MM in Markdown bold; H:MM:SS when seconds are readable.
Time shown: **4:54**
